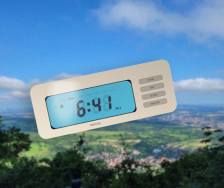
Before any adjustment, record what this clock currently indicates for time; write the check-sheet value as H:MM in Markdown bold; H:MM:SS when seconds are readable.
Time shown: **6:41**
